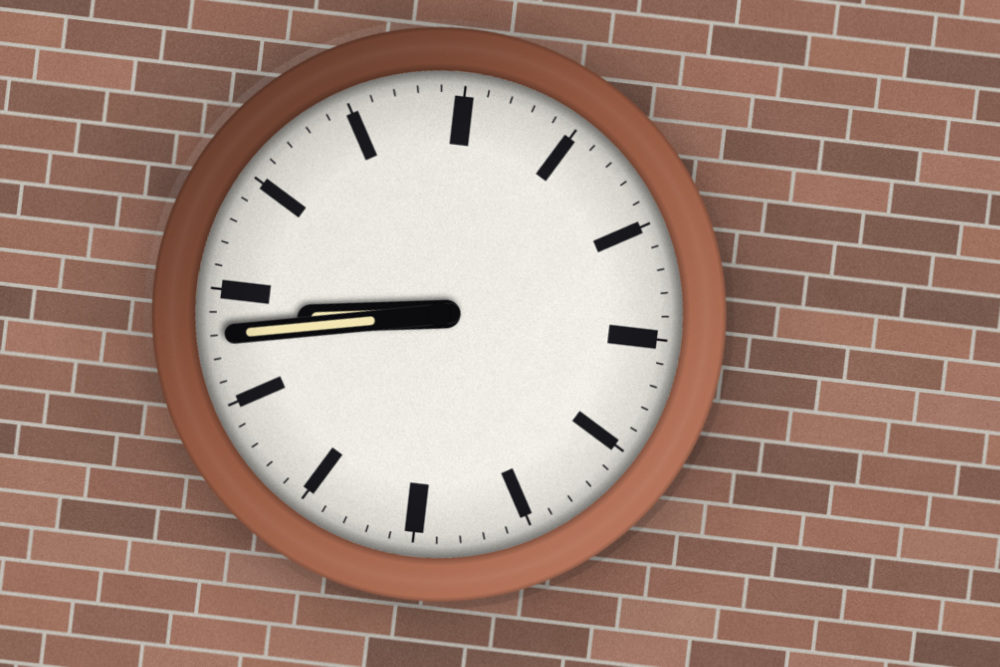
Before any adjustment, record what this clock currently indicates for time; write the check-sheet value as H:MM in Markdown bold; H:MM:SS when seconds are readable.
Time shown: **8:43**
